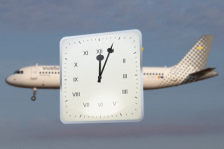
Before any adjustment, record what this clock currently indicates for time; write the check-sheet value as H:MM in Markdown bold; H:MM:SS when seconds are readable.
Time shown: **12:04**
